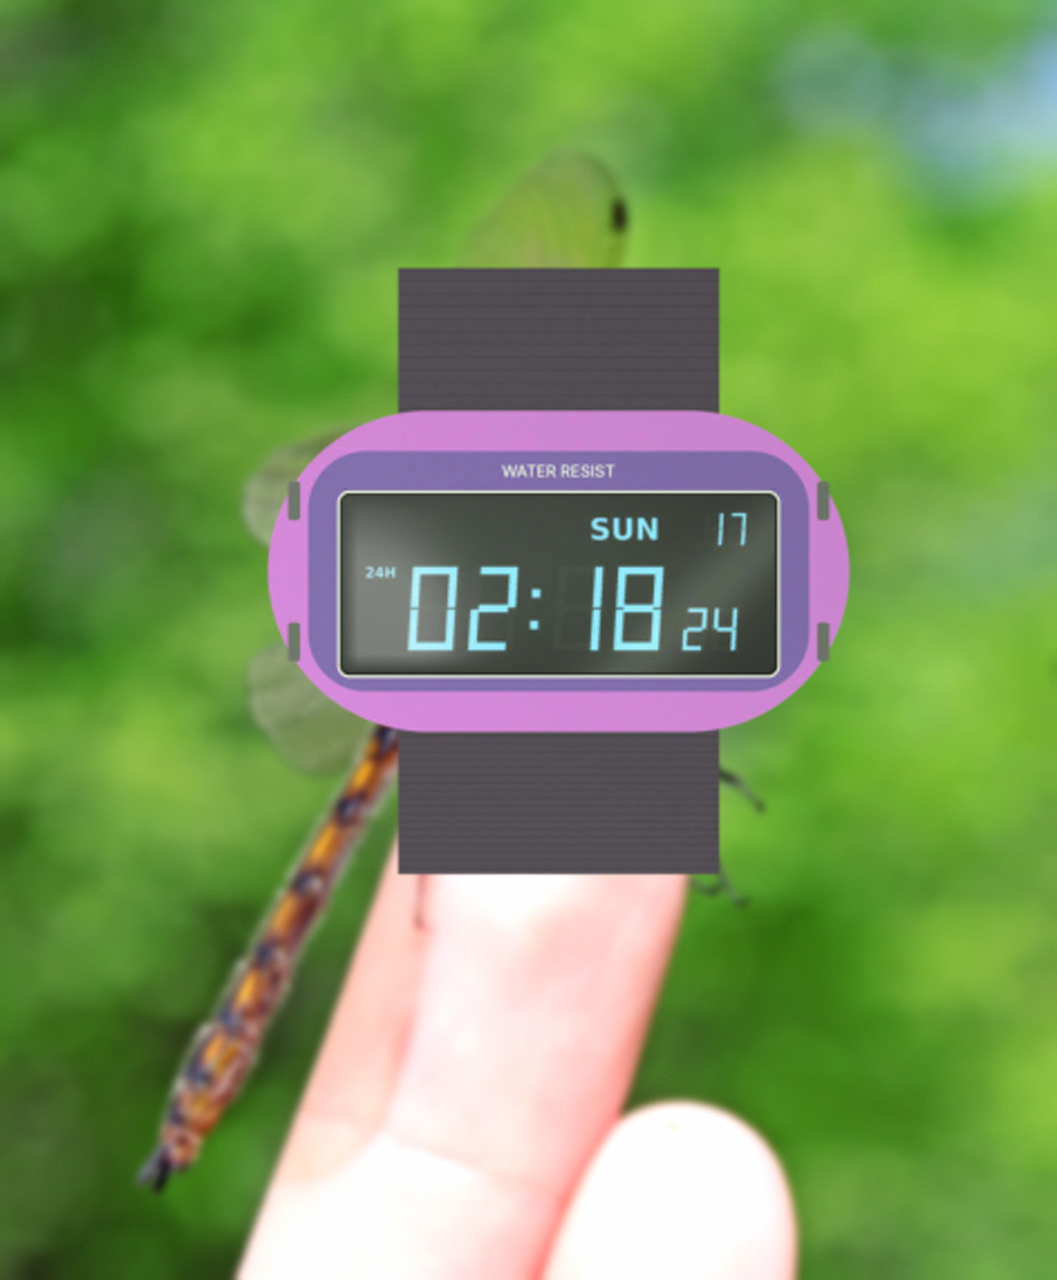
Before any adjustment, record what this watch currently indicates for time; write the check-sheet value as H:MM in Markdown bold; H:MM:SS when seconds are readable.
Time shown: **2:18:24**
